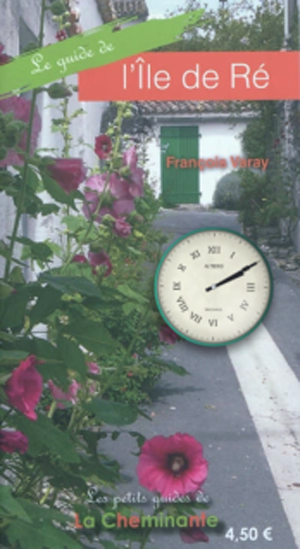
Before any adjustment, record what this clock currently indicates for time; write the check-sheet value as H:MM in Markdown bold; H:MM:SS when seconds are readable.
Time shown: **2:10**
